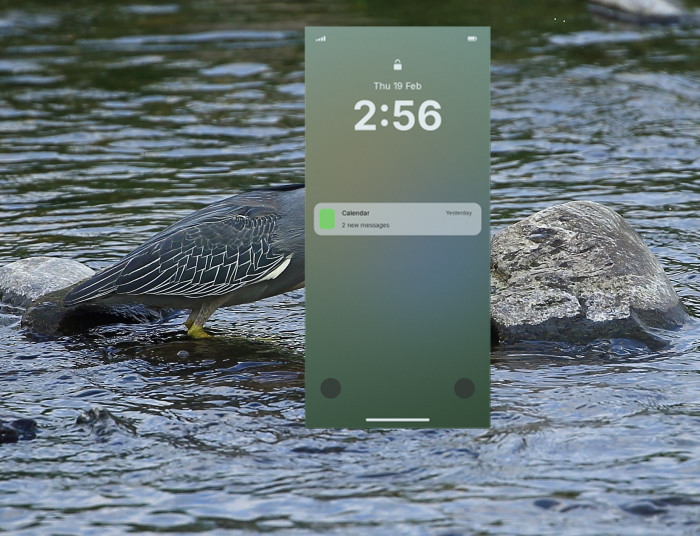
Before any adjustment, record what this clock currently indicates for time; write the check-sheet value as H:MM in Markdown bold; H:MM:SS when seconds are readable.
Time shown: **2:56**
